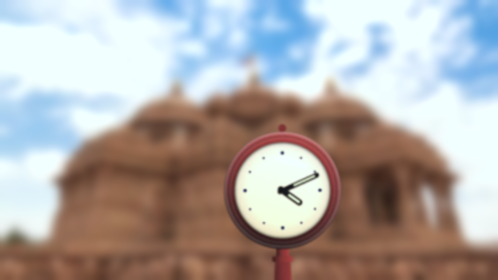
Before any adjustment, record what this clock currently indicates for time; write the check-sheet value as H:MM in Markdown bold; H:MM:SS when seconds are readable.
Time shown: **4:11**
